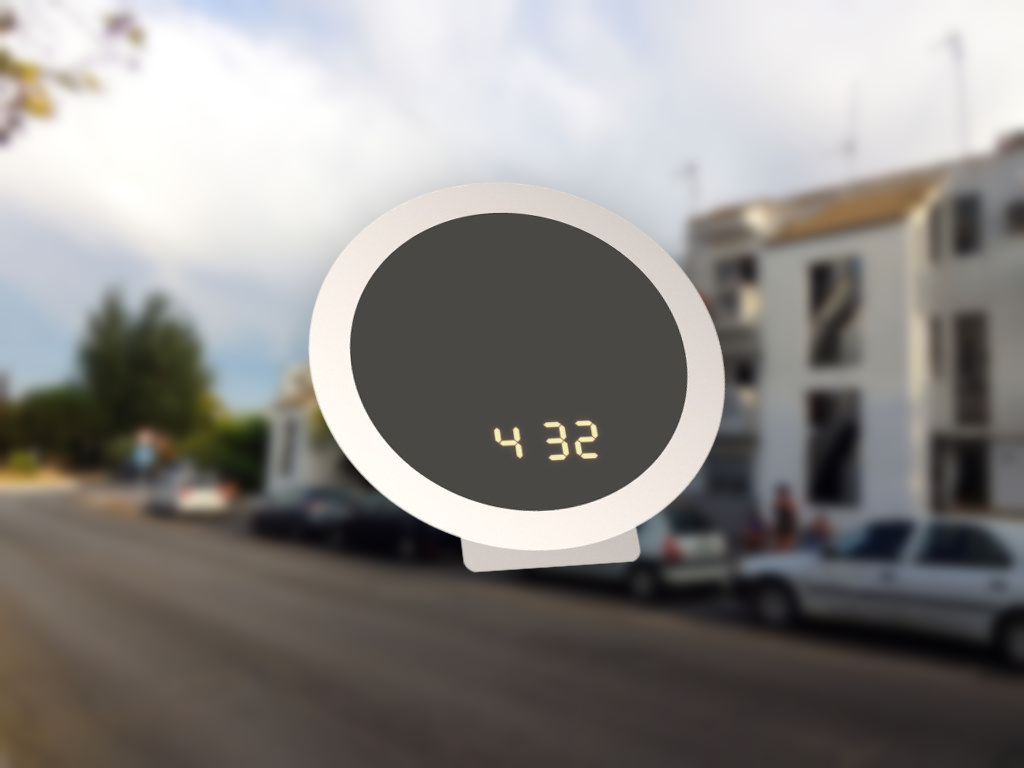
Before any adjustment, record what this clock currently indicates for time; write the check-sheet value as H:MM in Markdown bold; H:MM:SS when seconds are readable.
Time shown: **4:32**
